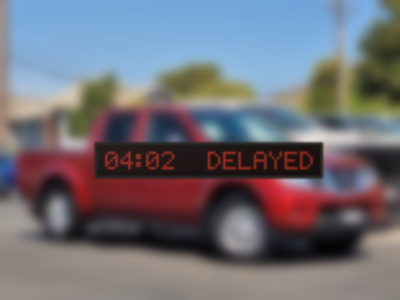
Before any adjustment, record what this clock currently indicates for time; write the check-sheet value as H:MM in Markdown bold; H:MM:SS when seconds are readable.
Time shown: **4:02**
